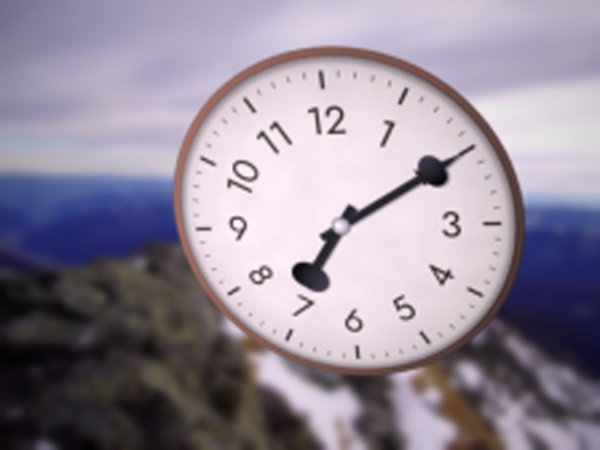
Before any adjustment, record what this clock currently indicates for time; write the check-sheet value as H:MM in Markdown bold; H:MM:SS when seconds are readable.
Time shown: **7:10**
